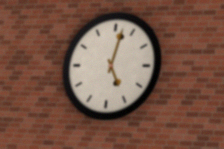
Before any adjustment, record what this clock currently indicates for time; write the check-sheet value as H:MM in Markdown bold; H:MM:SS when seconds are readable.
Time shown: **5:02**
